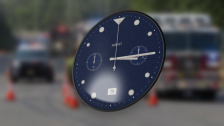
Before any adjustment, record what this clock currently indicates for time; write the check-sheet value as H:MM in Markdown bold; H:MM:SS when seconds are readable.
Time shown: **3:15**
